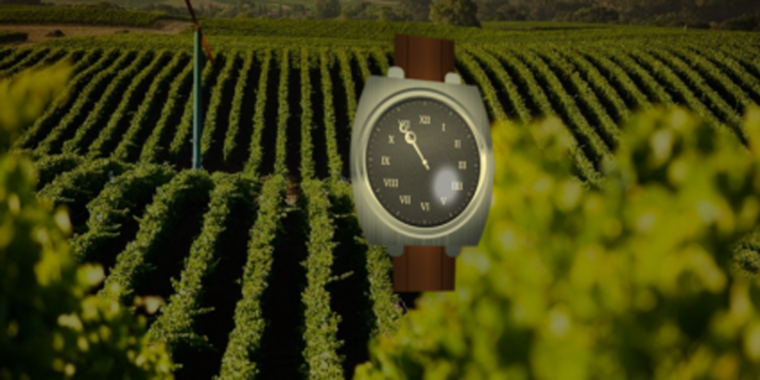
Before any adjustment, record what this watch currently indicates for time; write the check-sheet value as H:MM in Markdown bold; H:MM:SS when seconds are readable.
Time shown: **10:54**
